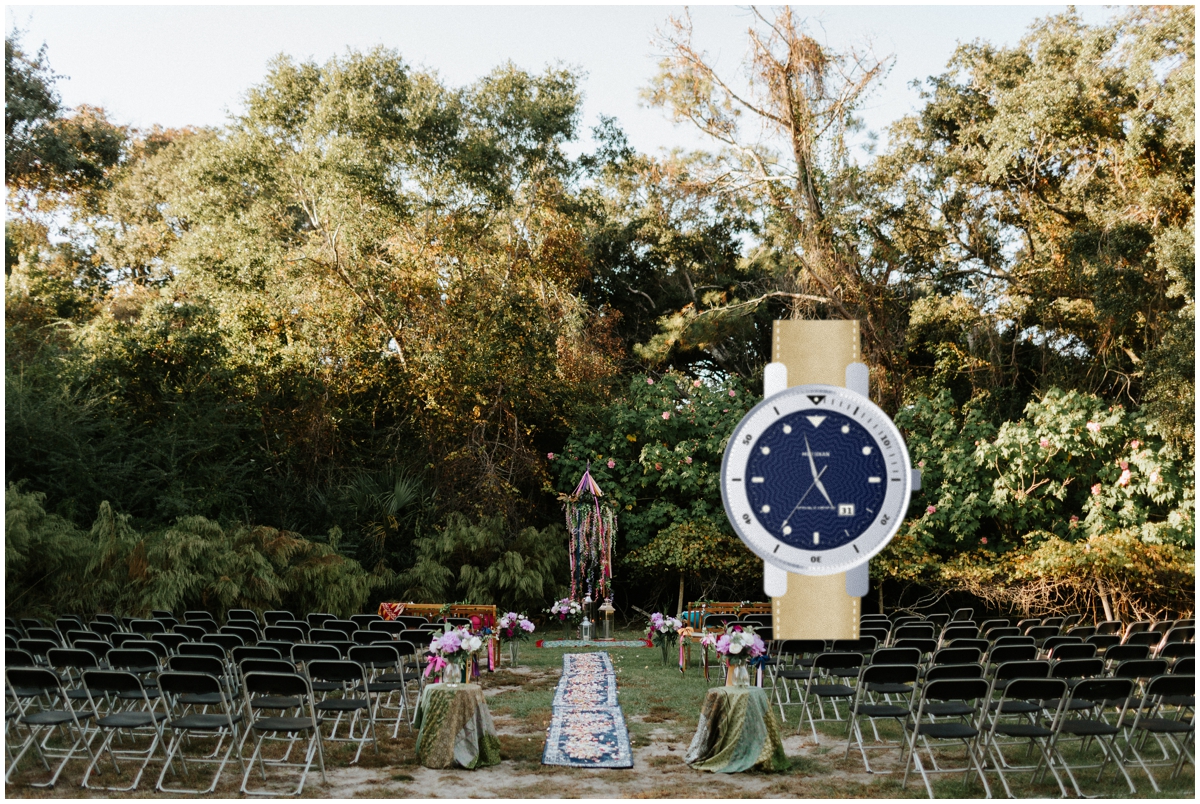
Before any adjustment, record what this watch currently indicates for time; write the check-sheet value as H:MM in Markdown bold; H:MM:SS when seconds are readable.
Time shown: **4:57:36**
